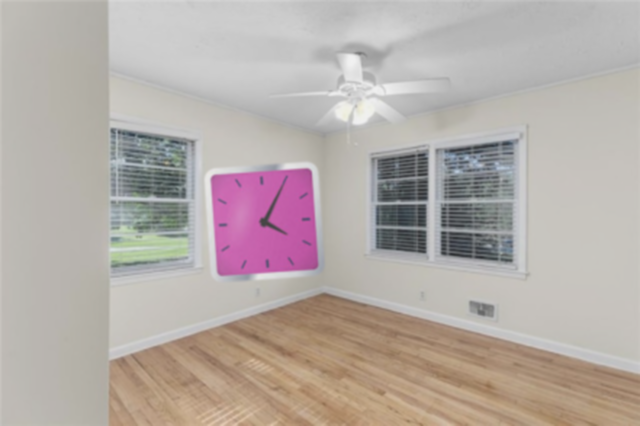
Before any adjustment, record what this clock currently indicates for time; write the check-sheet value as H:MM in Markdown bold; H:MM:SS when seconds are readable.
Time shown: **4:05**
